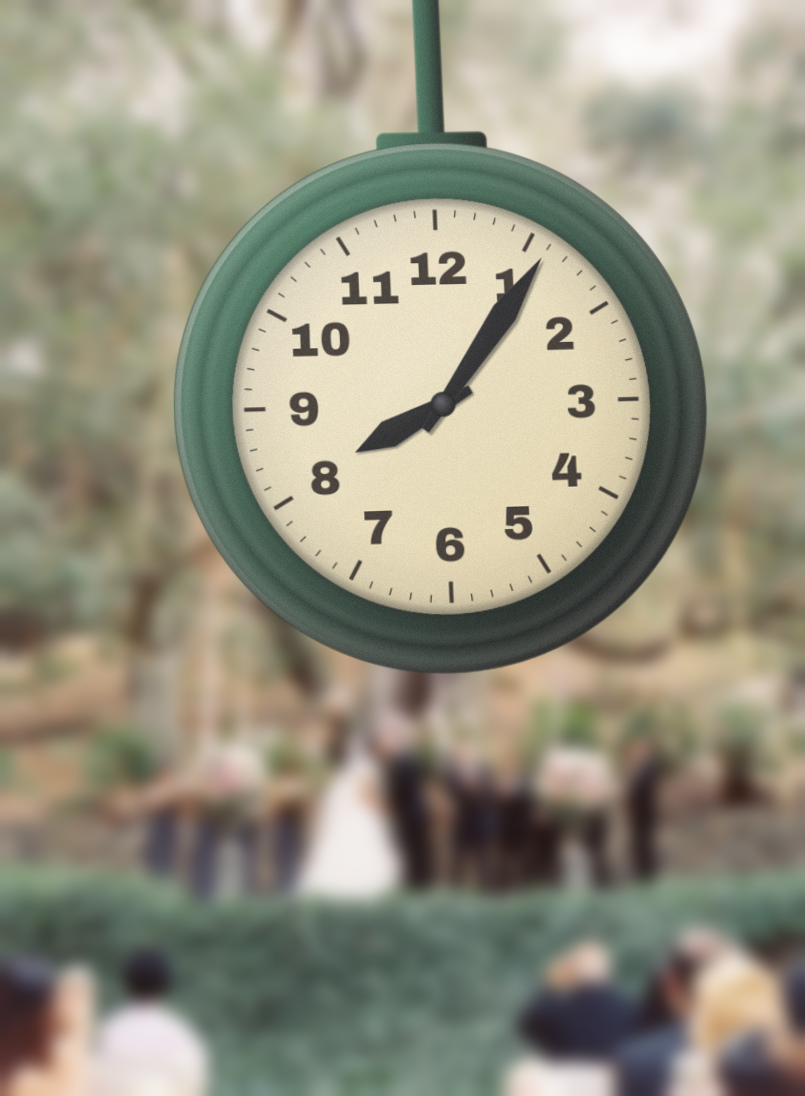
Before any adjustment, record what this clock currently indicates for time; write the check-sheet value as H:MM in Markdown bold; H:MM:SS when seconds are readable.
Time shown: **8:06**
